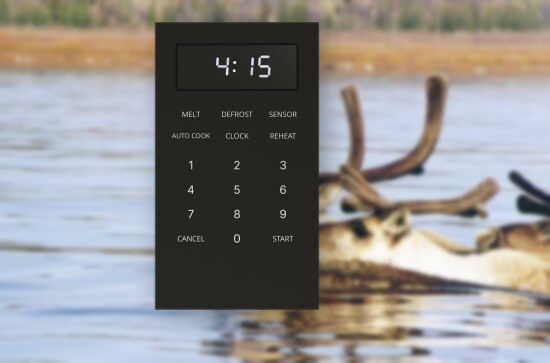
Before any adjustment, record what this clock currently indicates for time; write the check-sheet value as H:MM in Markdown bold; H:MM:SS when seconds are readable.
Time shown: **4:15**
